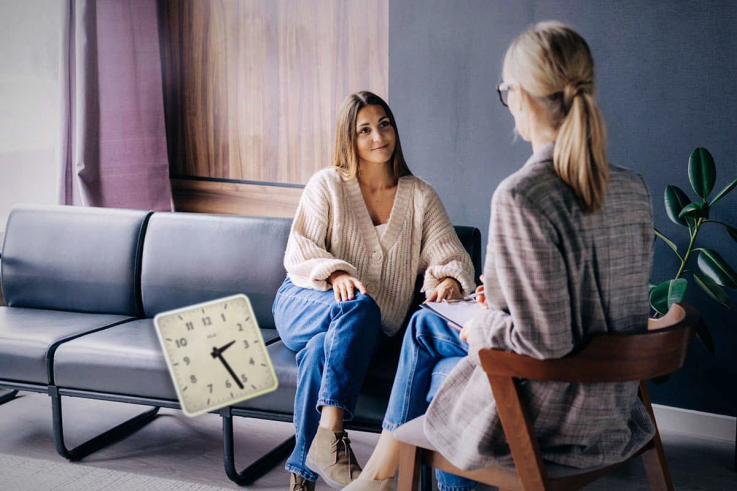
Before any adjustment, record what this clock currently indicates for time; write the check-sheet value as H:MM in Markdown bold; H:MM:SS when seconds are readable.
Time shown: **2:27**
